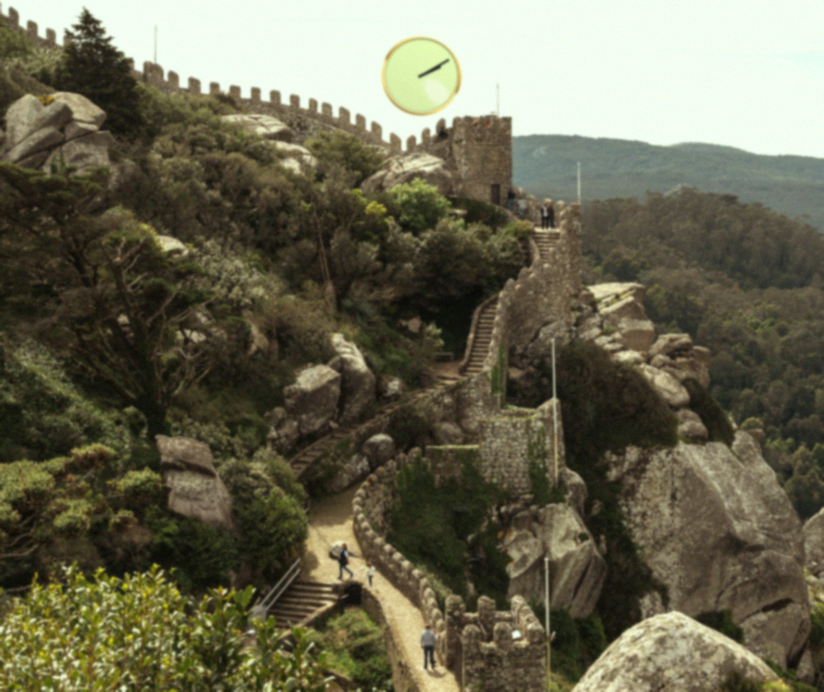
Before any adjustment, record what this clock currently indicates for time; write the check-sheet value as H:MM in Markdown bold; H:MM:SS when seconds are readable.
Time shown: **2:10**
